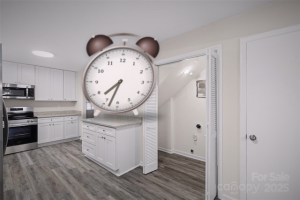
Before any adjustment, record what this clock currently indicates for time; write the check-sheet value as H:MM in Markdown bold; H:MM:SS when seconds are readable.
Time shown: **7:33**
